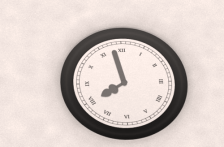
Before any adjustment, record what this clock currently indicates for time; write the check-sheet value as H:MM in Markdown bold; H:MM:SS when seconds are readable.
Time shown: **7:58**
